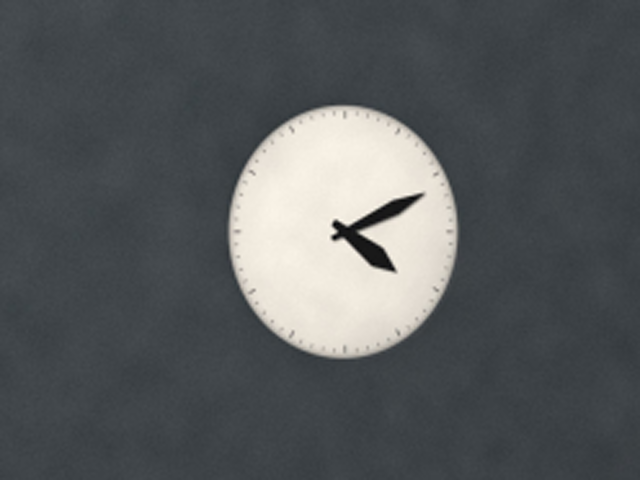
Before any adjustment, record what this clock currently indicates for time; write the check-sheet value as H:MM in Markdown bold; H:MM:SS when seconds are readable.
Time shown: **4:11**
